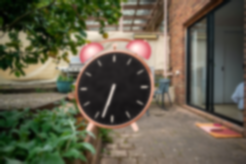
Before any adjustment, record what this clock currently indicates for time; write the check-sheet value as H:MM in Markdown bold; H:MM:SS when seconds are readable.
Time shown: **6:33**
